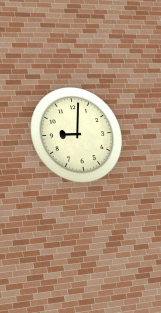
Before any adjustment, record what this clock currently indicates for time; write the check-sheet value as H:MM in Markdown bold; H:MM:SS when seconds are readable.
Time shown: **9:02**
